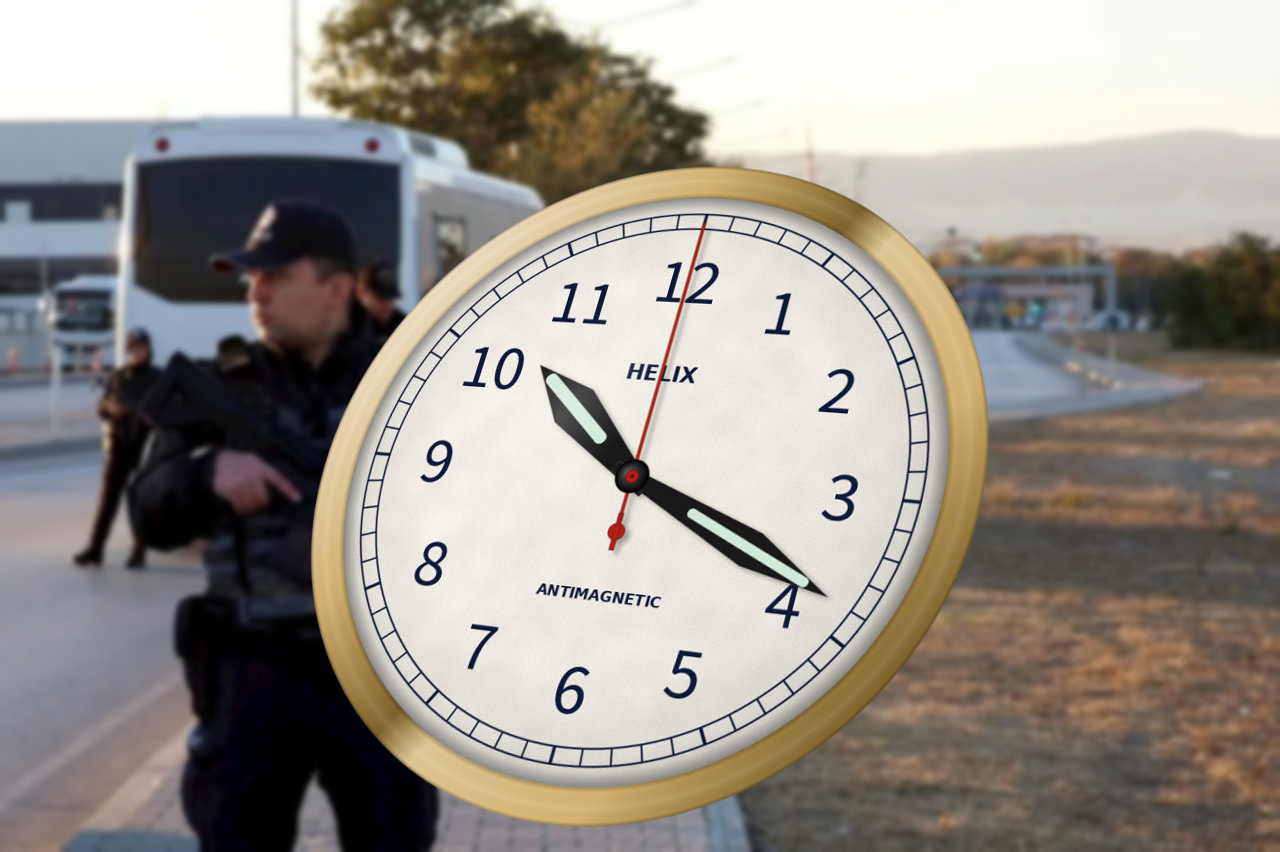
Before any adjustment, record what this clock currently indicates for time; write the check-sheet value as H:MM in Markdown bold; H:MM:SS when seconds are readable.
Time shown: **10:19:00**
